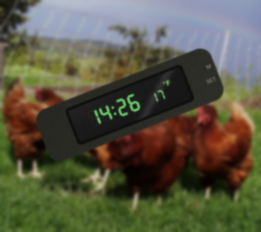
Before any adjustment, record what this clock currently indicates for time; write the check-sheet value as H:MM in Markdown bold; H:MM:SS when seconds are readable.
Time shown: **14:26**
